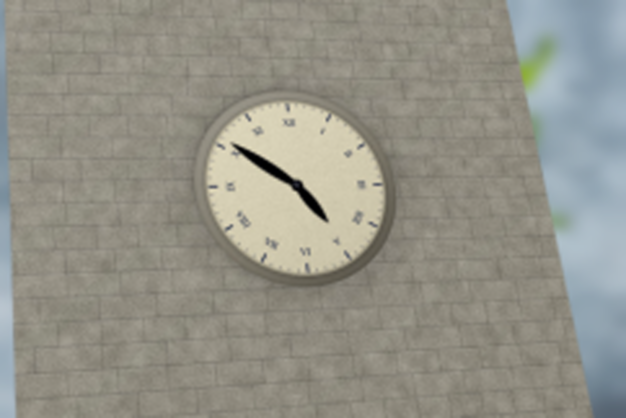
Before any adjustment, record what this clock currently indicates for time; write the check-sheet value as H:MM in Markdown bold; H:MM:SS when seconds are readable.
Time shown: **4:51**
